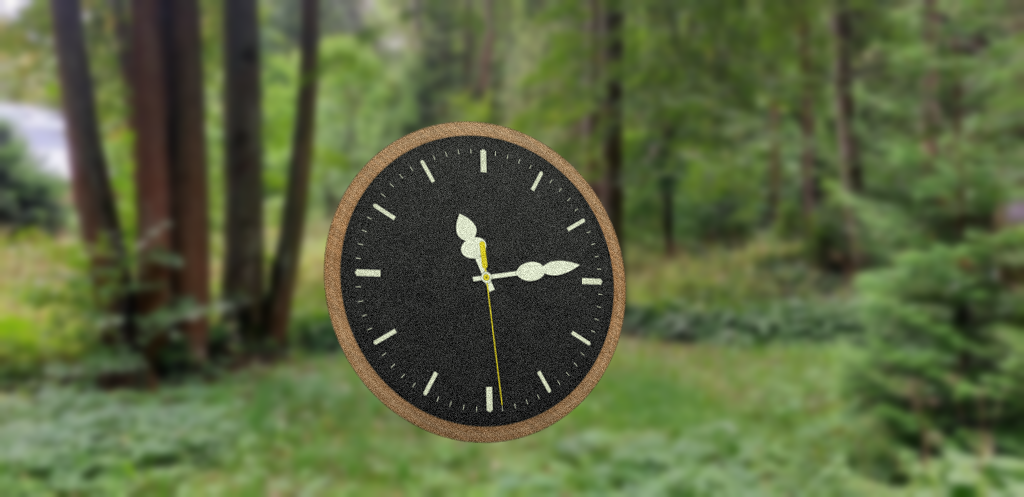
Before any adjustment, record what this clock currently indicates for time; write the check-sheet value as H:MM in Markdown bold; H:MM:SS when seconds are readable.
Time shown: **11:13:29**
